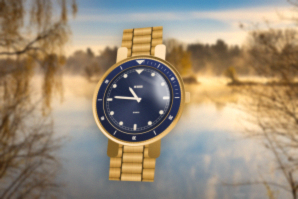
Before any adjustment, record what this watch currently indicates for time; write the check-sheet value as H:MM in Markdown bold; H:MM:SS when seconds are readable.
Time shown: **10:46**
